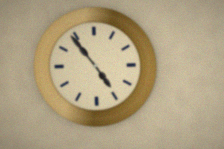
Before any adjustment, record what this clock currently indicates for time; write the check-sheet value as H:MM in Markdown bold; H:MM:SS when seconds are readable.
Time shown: **4:54**
